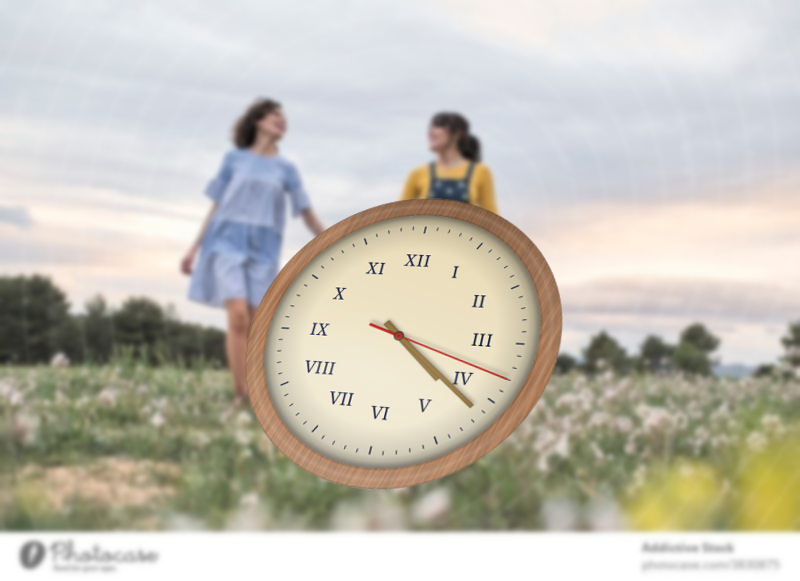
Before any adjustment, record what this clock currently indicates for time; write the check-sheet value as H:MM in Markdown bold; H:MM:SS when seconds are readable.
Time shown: **4:21:18**
